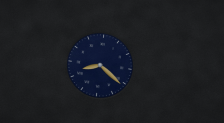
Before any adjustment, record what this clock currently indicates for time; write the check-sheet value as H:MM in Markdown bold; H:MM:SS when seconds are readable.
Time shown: **8:21**
